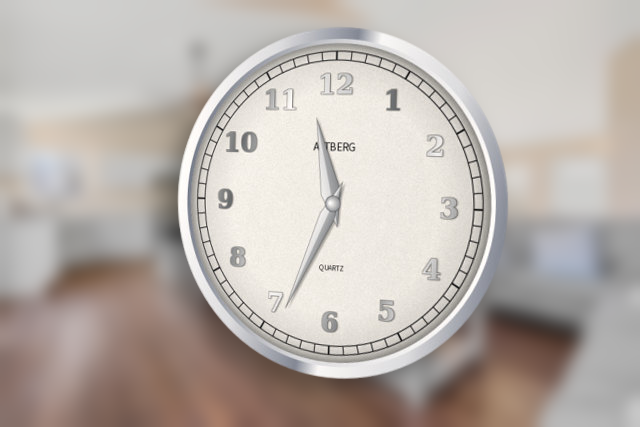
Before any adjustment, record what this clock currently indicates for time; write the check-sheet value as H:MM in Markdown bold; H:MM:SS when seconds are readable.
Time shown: **11:34**
